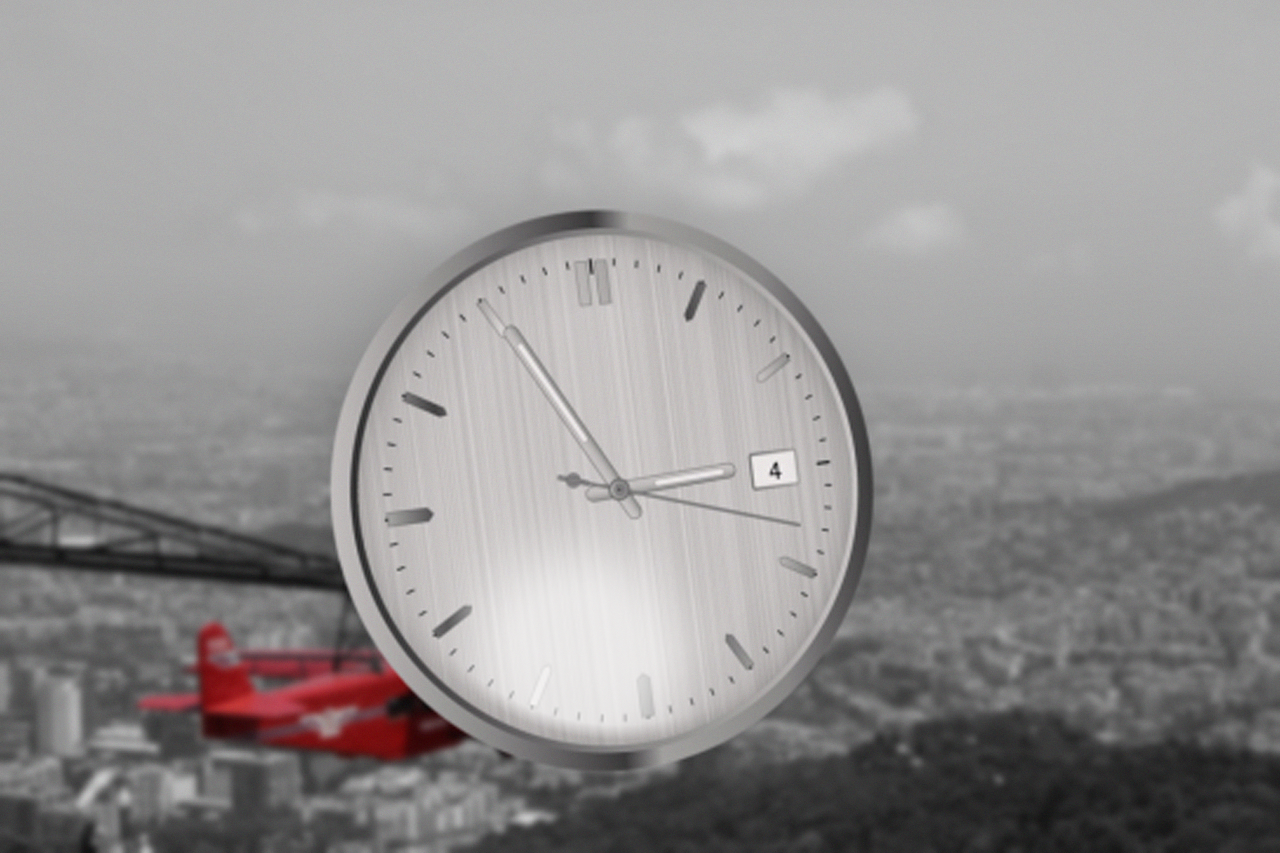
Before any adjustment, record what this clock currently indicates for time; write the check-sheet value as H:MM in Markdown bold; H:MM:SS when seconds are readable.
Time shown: **2:55:18**
